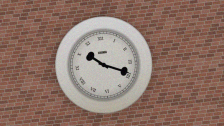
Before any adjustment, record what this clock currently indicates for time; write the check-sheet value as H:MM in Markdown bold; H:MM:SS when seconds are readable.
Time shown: **10:19**
